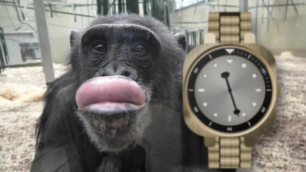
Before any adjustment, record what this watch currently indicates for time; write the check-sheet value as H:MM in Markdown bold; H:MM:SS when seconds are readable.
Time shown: **11:27**
